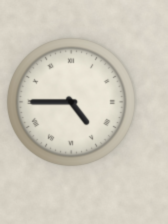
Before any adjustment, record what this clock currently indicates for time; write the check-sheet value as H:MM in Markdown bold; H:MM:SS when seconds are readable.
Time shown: **4:45**
